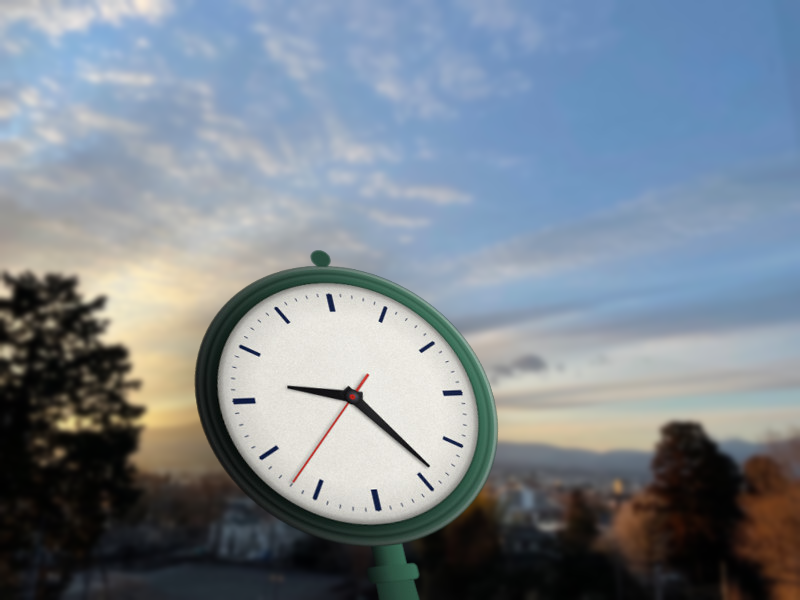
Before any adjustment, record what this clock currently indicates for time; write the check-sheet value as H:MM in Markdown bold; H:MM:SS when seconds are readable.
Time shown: **9:23:37**
